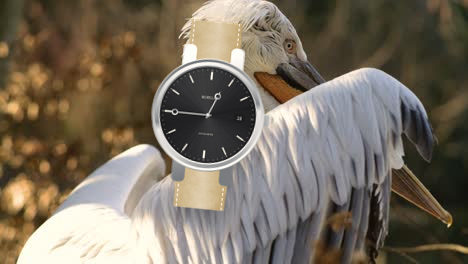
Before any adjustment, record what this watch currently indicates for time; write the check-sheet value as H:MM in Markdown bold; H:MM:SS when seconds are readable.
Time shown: **12:45**
